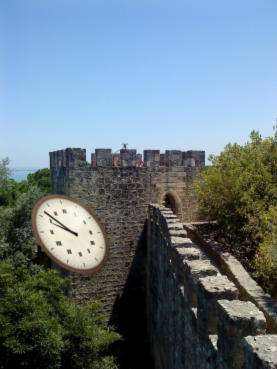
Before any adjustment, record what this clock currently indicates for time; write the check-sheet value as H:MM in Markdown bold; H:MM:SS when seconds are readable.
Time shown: **9:52**
